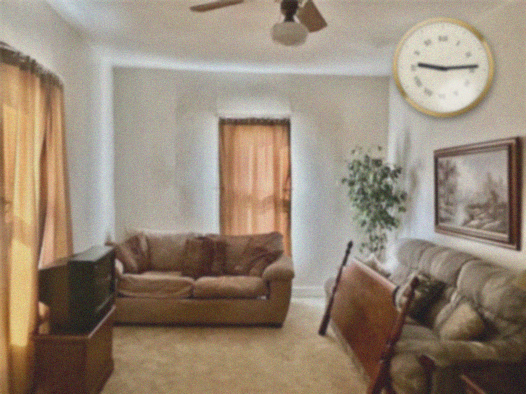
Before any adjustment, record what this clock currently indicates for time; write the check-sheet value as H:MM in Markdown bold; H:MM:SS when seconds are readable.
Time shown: **9:14**
